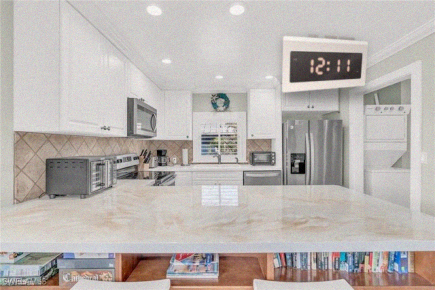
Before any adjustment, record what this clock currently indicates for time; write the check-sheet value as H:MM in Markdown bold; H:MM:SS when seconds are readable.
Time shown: **12:11**
